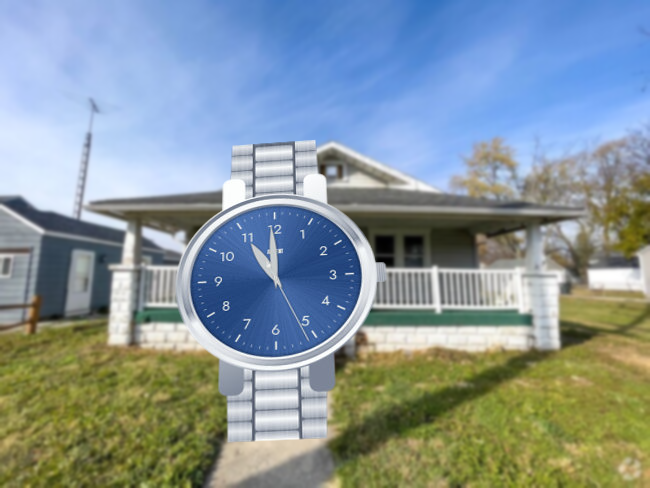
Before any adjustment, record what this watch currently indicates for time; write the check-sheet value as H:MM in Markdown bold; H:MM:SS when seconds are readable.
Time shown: **10:59:26**
